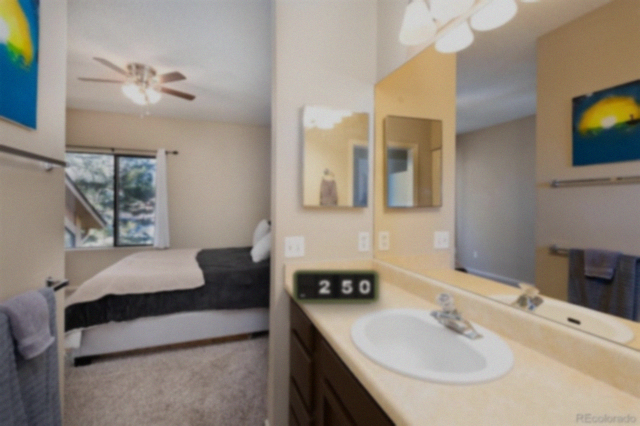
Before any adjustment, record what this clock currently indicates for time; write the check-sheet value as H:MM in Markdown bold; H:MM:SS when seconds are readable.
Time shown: **2:50**
